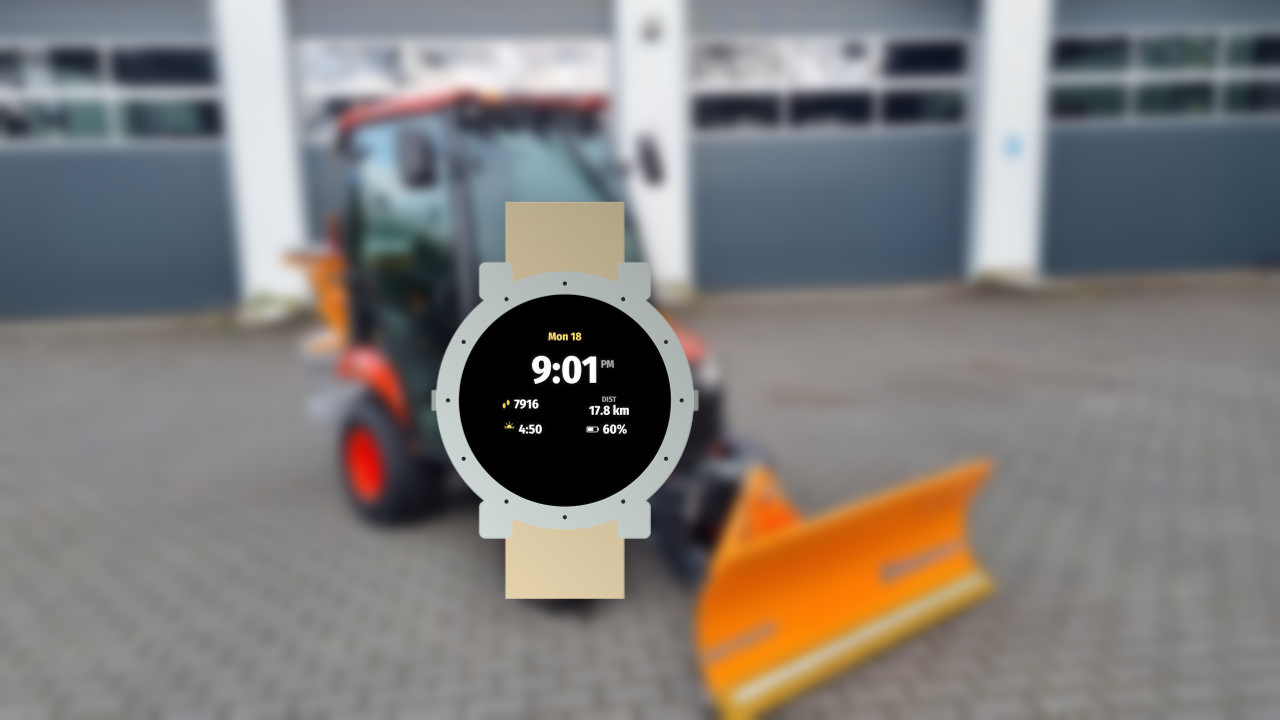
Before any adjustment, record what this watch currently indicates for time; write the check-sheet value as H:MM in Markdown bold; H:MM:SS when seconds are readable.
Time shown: **9:01**
